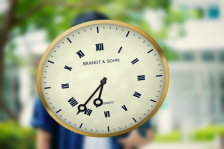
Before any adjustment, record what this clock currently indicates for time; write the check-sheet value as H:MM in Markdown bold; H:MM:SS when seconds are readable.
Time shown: **6:37**
